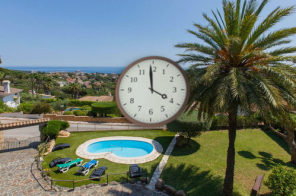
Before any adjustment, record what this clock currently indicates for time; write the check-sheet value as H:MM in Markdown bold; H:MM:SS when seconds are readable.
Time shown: **3:59**
